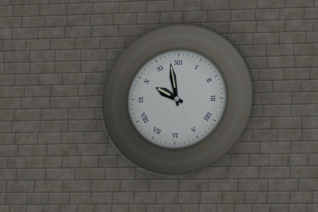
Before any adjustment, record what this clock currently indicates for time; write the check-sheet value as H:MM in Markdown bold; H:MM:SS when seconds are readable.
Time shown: **9:58**
